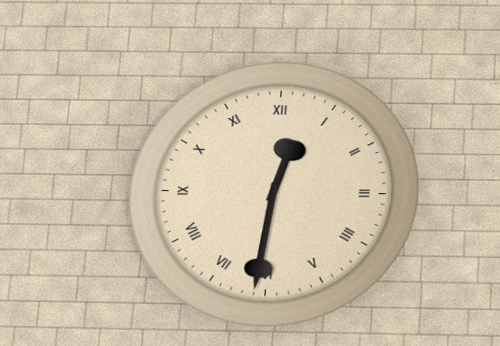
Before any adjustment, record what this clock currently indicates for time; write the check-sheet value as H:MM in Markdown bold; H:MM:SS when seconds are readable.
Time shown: **12:31**
